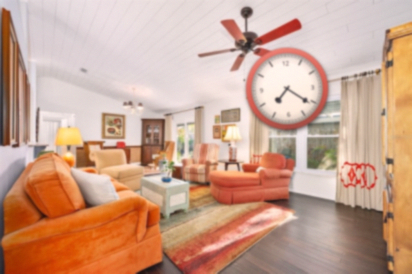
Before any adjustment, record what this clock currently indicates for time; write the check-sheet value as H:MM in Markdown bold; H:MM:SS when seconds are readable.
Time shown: **7:21**
